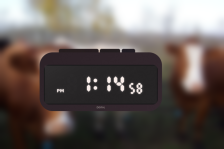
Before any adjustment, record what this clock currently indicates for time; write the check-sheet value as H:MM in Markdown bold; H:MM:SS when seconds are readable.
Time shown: **1:14:58**
